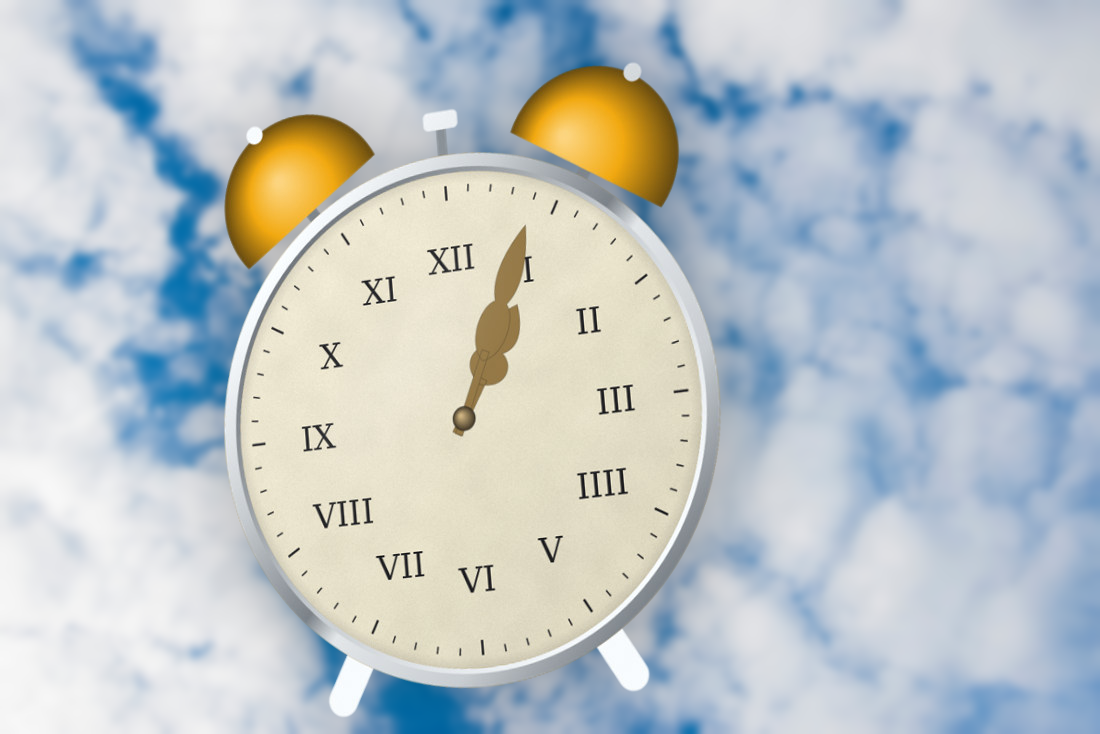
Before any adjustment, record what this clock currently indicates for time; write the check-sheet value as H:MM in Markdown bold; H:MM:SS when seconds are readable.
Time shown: **1:04**
